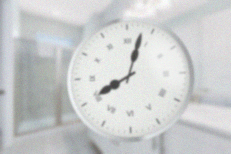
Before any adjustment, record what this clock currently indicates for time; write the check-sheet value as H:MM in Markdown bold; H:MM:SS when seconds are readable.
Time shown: **8:03**
